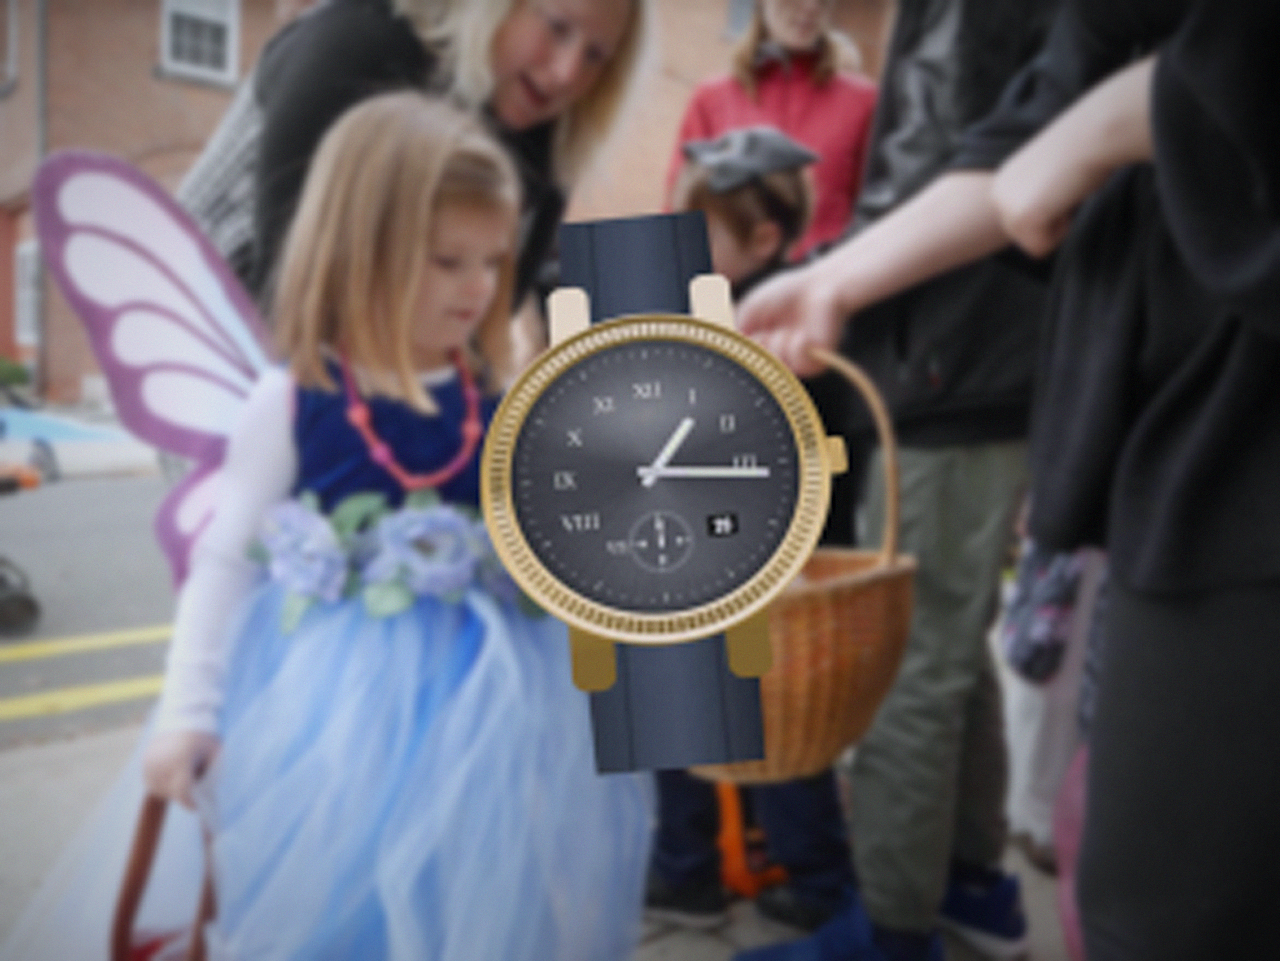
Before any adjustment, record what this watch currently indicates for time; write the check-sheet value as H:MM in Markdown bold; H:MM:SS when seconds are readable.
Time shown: **1:16**
